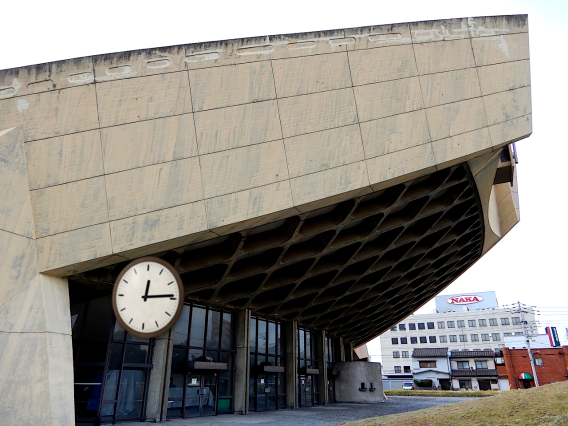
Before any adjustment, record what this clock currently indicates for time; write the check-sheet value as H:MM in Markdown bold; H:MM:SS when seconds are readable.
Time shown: **12:14**
